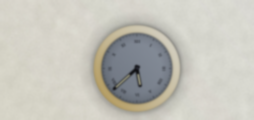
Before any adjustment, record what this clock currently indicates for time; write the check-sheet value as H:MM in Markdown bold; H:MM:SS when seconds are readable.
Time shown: **5:38**
